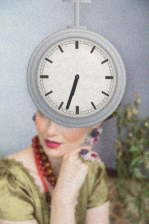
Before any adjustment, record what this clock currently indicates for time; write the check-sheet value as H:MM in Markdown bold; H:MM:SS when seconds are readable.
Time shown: **6:33**
